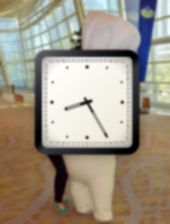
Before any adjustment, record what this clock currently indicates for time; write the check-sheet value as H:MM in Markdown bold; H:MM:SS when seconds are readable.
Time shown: **8:25**
